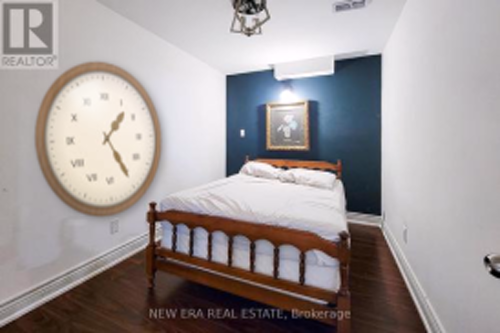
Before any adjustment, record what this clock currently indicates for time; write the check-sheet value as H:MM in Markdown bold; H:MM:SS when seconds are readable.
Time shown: **1:25**
